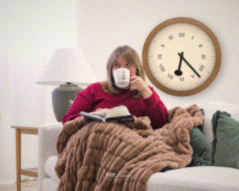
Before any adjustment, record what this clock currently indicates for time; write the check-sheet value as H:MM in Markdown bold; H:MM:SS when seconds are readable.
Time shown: **6:23**
